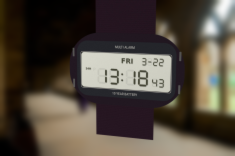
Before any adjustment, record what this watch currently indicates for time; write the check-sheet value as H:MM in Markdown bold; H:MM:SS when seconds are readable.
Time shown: **13:18**
